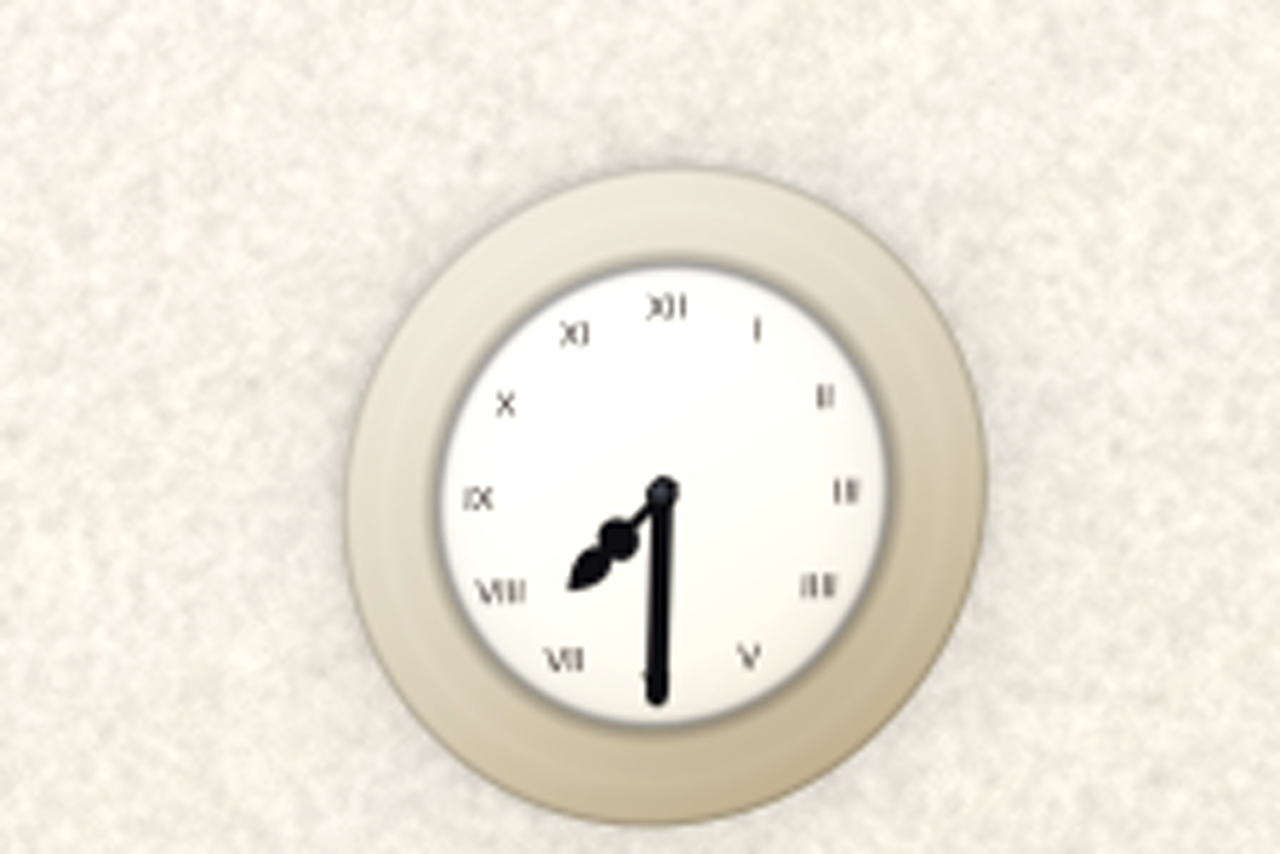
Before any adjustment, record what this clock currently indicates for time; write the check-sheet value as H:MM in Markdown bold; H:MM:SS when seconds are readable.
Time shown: **7:30**
